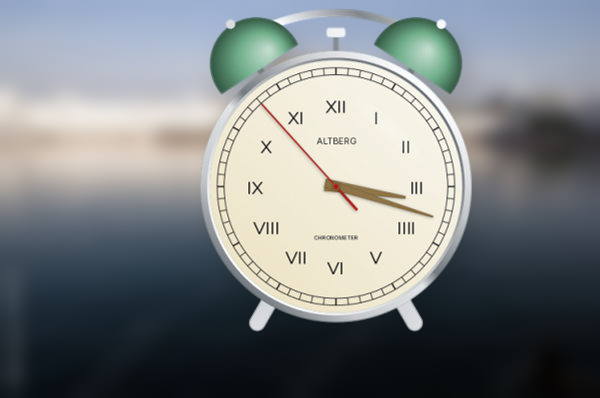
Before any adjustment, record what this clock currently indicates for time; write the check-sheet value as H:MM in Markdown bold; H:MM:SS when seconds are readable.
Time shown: **3:17:53**
